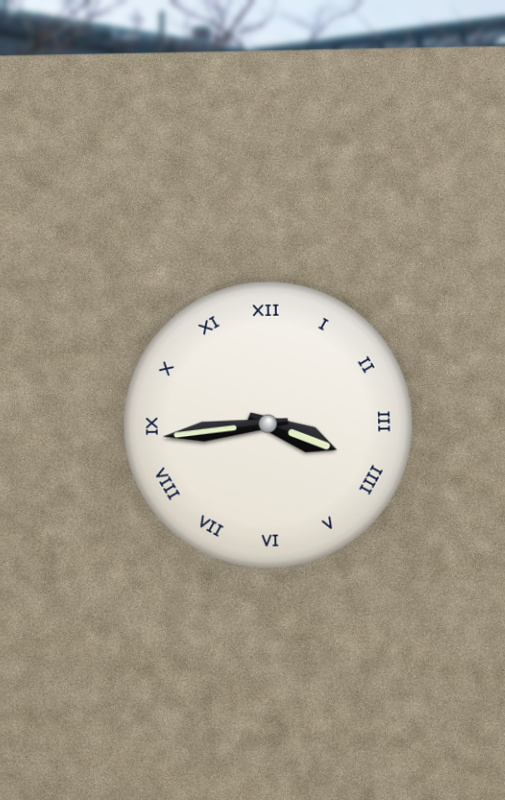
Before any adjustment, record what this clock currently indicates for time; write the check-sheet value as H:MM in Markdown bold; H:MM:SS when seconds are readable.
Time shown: **3:44**
